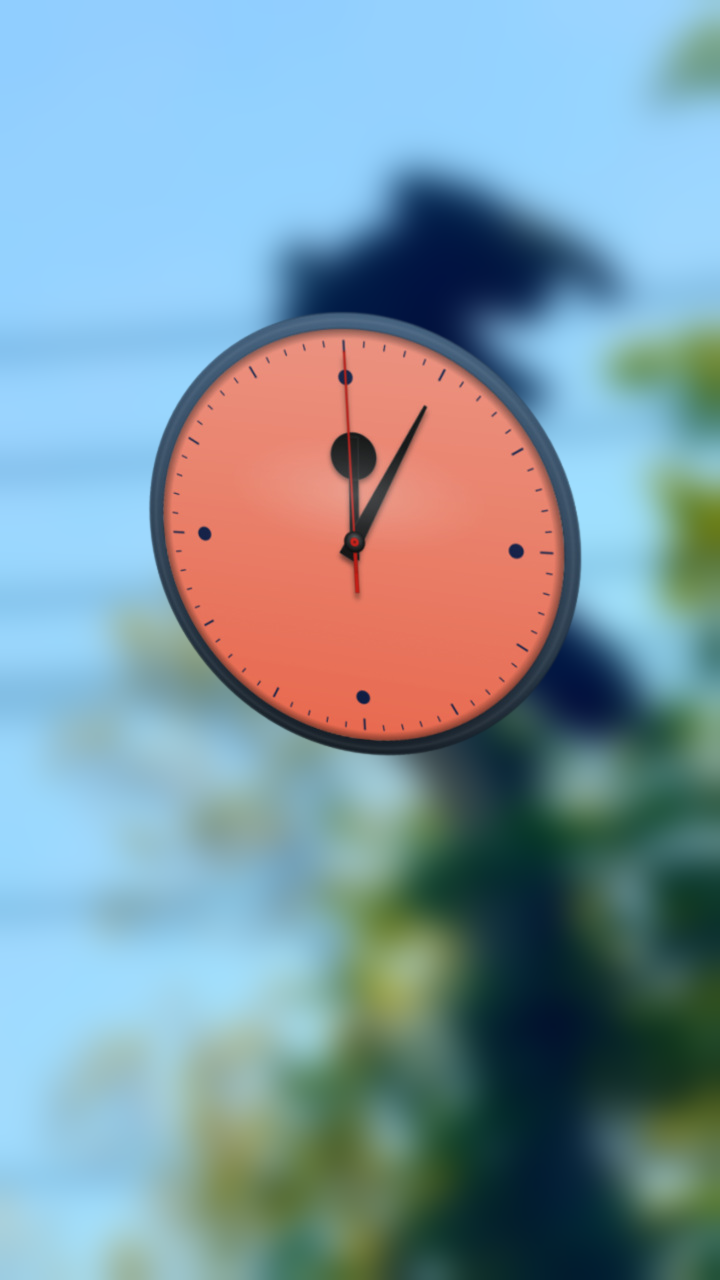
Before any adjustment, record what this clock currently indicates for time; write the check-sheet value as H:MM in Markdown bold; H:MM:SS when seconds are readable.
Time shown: **12:05:00**
